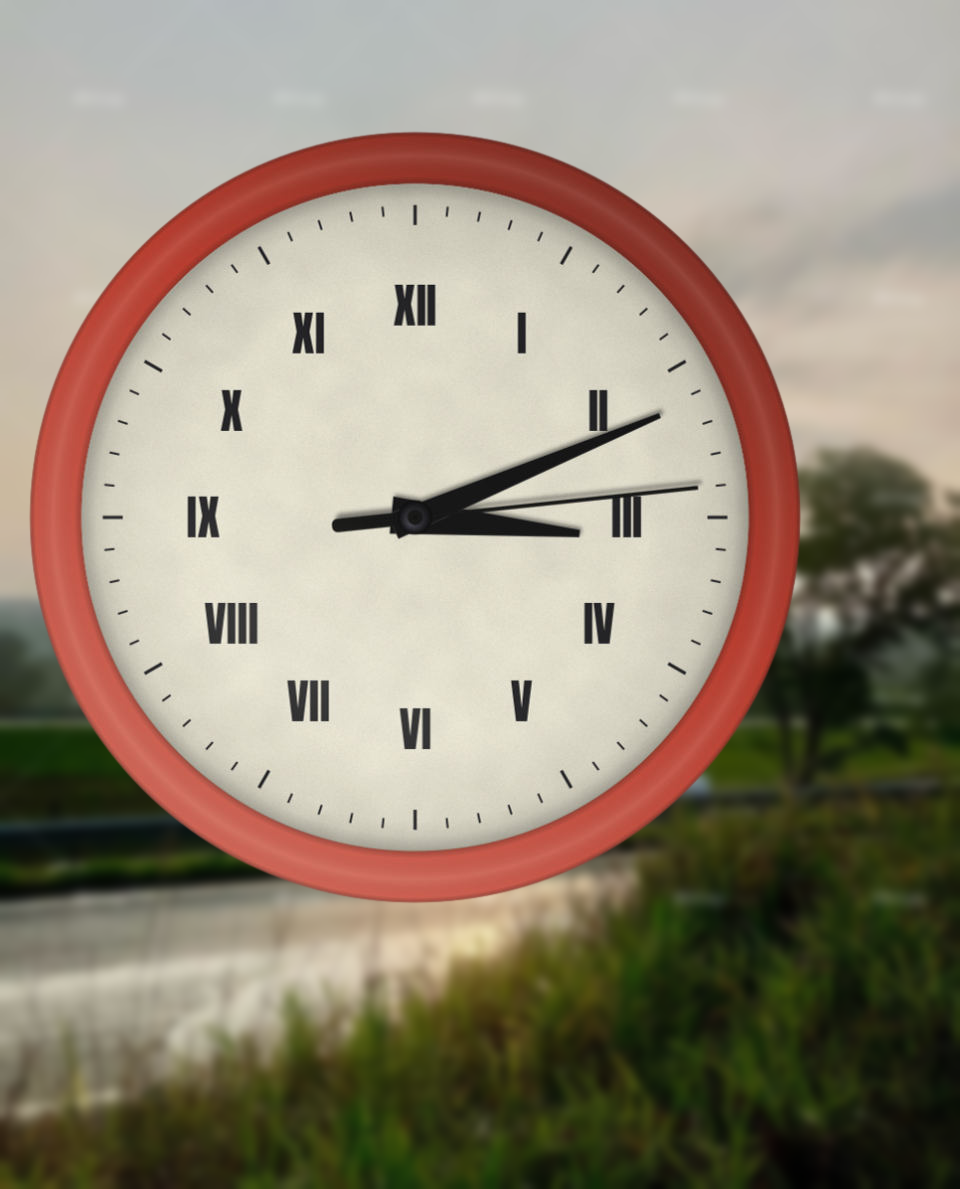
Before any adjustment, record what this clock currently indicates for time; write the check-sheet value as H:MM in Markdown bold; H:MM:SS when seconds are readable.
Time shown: **3:11:14**
